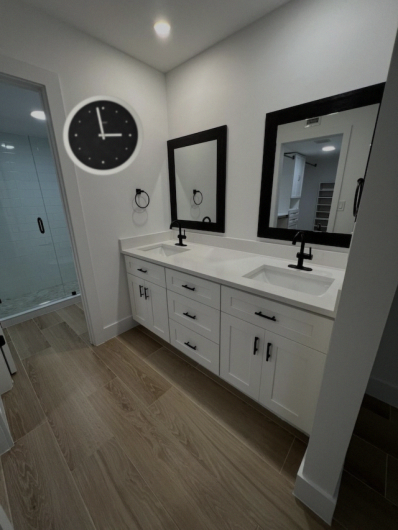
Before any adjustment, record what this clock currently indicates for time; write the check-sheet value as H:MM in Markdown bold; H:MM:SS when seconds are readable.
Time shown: **2:58**
